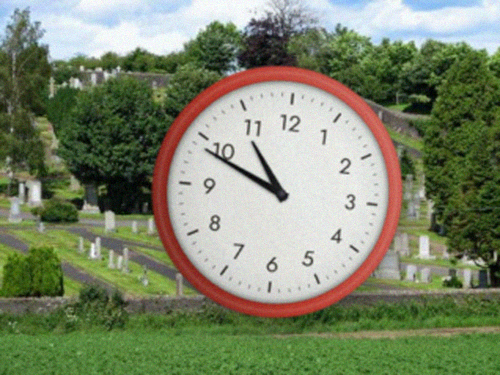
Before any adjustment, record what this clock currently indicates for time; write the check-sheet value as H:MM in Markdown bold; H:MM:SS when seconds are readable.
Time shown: **10:49**
